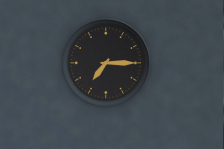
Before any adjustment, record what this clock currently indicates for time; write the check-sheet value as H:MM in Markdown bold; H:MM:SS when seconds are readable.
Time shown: **7:15**
